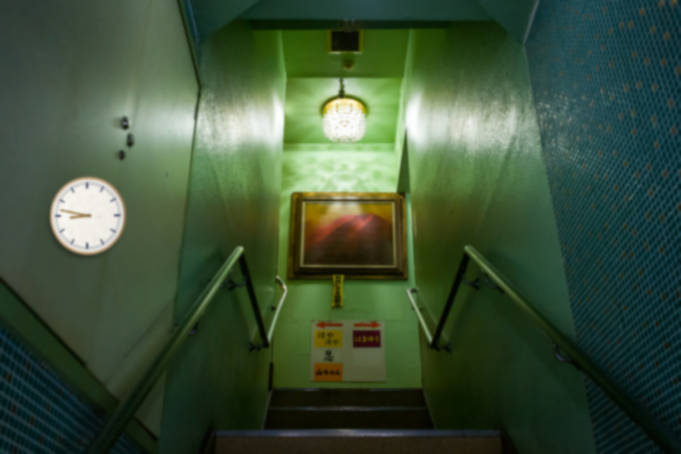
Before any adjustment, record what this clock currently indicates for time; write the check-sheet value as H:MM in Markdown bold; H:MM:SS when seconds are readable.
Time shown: **8:47**
